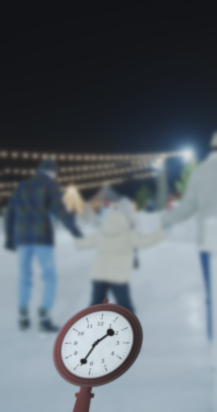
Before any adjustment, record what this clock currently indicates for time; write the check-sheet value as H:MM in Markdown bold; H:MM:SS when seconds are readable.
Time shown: **1:34**
